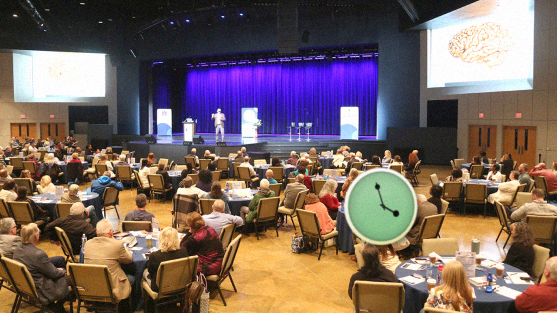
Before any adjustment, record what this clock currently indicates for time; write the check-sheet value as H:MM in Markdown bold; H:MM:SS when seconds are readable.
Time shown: **3:57**
